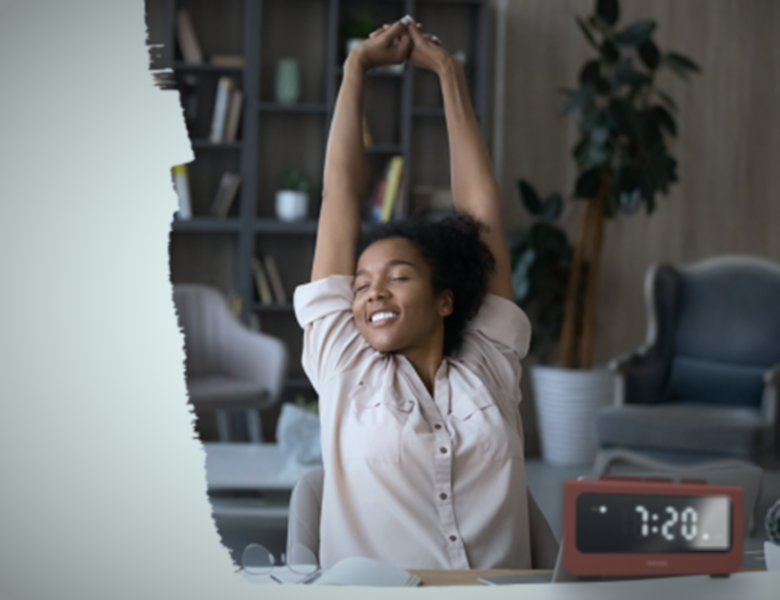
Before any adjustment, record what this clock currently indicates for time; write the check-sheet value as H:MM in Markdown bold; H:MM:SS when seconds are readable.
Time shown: **7:20**
